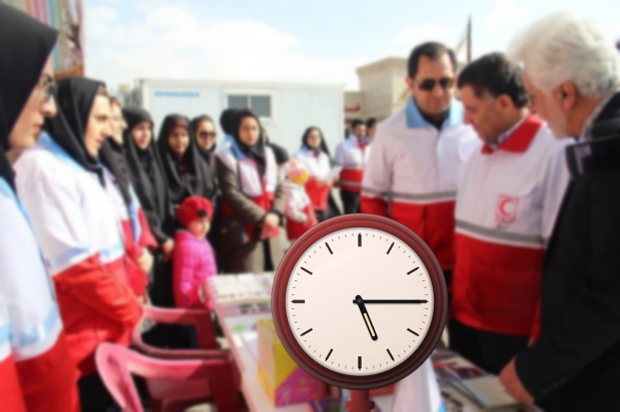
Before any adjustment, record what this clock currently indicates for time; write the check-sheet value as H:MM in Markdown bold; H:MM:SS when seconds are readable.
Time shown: **5:15**
